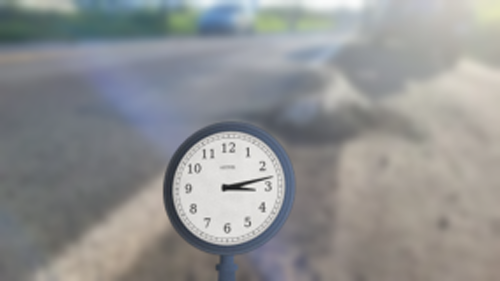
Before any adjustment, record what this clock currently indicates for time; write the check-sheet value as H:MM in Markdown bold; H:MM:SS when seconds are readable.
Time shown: **3:13**
